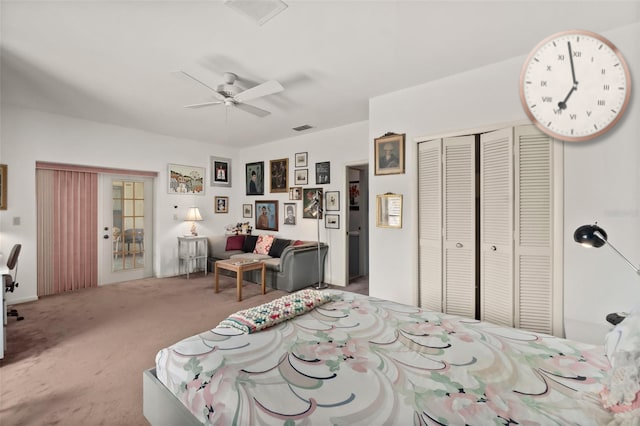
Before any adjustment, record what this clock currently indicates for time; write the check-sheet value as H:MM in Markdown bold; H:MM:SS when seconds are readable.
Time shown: **6:58**
